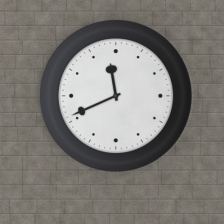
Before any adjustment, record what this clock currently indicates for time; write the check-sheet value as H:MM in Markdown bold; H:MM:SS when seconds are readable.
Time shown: **11:41**
